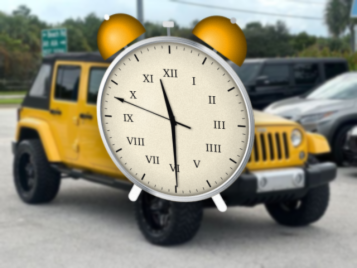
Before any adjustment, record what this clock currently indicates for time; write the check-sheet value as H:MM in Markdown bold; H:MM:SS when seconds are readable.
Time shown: **11:29:48**
